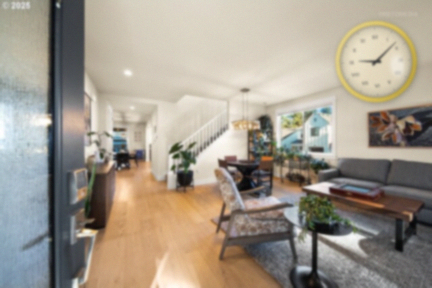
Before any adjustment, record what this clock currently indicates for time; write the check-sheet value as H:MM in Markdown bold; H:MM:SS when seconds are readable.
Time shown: **9:08**
